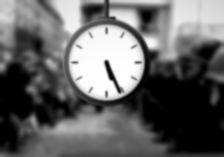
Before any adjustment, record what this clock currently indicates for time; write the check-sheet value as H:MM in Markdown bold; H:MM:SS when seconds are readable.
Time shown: **5:26**
